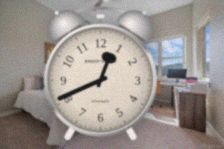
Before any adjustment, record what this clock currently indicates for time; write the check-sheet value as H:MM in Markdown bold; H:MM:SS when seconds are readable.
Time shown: **12:41**
